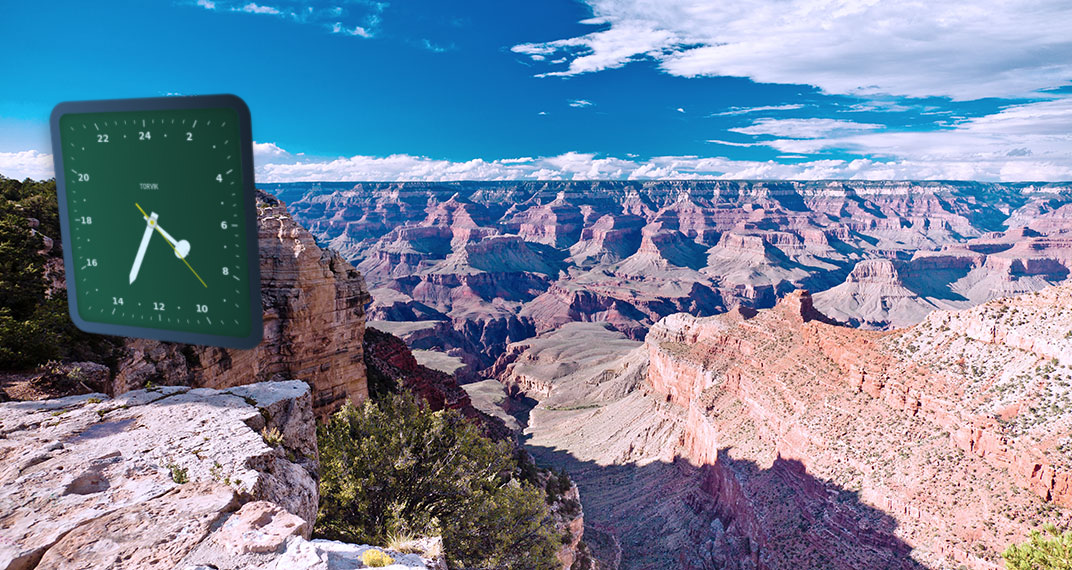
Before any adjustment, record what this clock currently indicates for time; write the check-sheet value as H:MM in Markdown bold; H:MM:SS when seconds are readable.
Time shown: **8:34:23**
